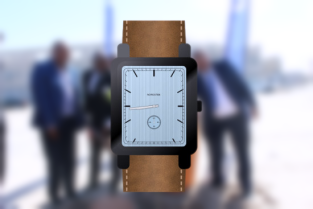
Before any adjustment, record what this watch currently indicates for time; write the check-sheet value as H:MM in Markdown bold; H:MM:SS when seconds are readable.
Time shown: **8:44**
